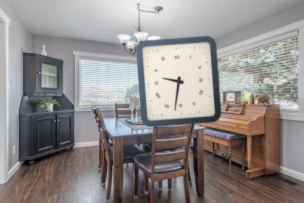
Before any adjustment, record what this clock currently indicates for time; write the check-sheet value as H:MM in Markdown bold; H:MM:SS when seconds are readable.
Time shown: **9:32**
